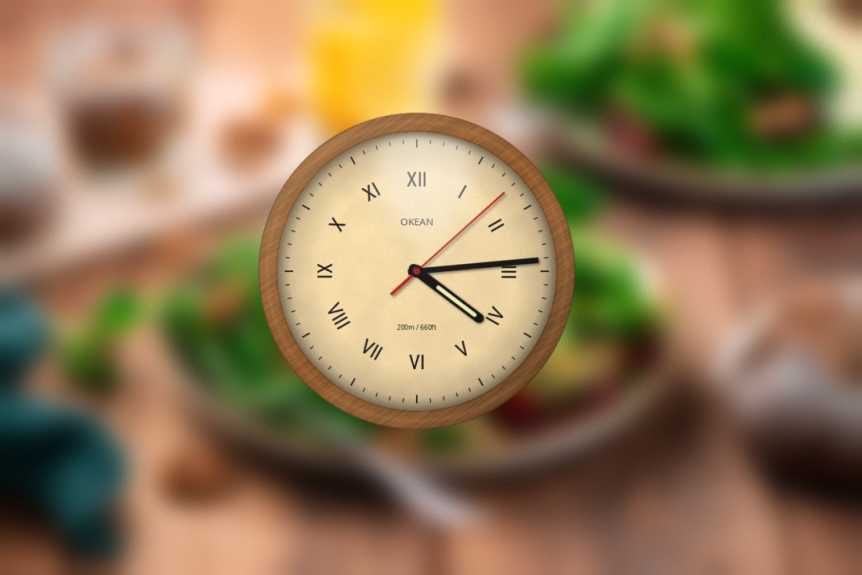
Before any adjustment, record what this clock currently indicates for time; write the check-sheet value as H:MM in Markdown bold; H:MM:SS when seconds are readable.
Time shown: **4:14:08**
